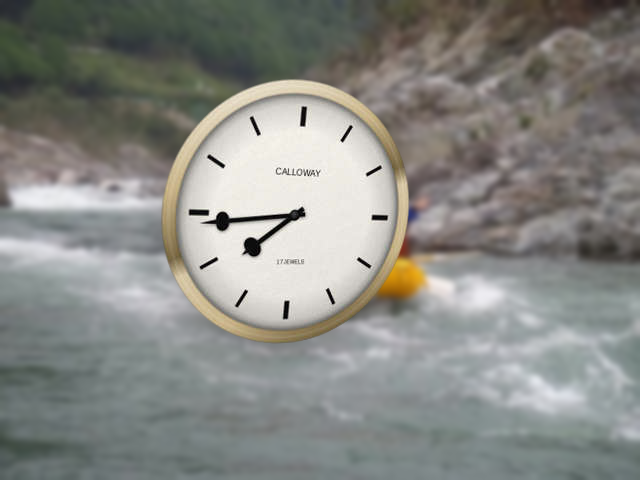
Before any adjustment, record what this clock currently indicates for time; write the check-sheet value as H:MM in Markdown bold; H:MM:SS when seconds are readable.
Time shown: **7:44**
